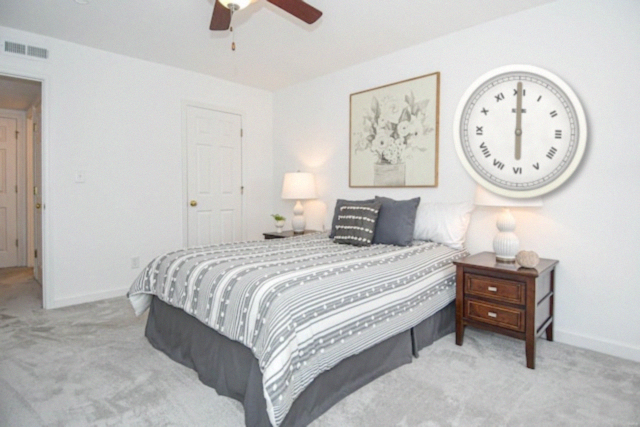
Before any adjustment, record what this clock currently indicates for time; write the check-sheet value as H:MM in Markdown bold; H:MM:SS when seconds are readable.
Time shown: **6:00**
